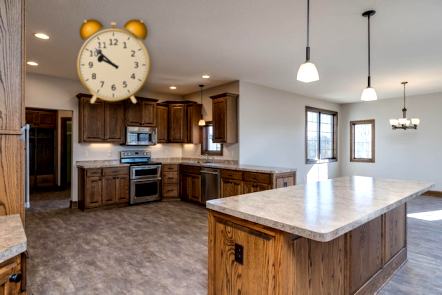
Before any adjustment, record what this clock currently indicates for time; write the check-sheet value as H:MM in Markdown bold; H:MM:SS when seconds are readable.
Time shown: **9:52**
